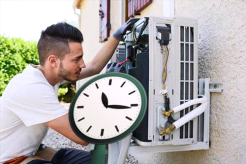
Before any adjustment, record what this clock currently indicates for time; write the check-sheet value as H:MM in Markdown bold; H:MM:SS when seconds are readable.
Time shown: **11:16**
